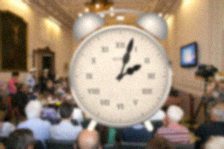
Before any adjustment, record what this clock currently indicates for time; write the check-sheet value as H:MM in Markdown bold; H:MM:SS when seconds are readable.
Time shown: **2:03**
